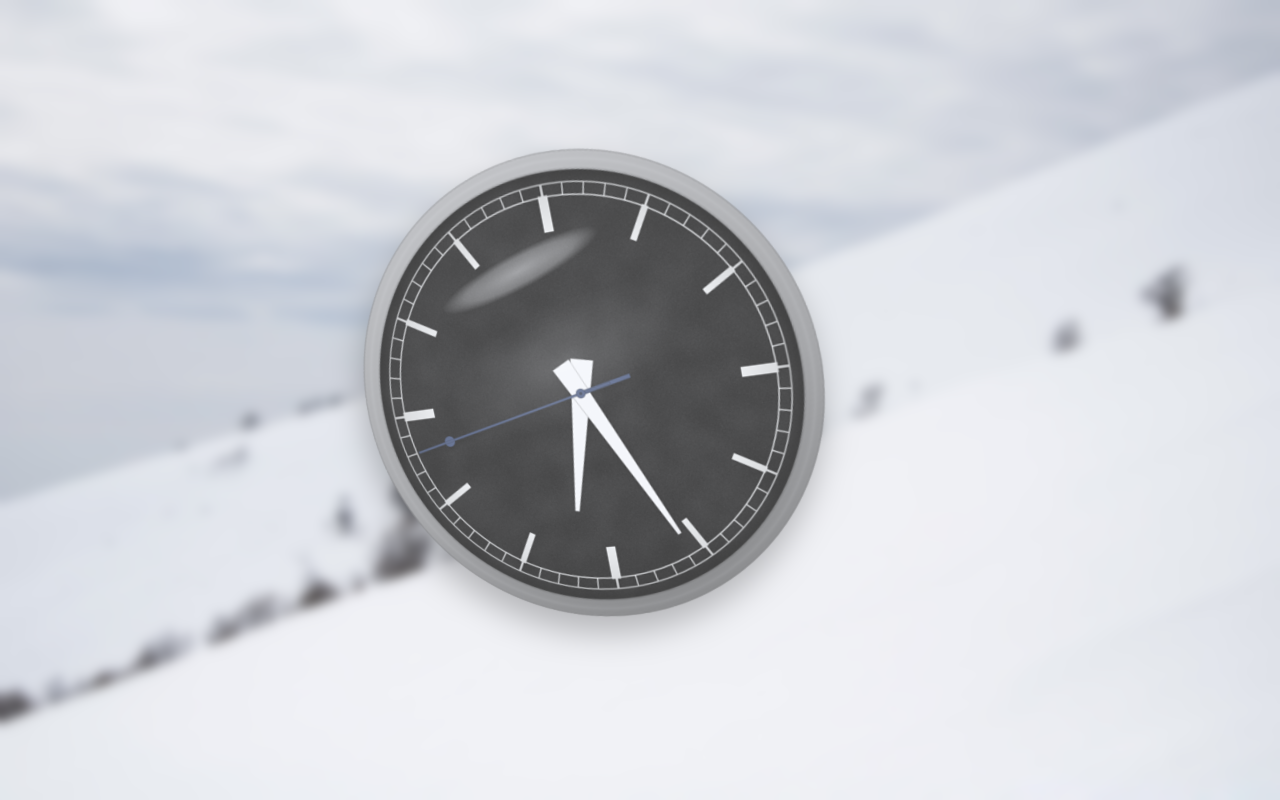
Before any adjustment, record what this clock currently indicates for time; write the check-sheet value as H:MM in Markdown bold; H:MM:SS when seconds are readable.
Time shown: **6:25:43**
